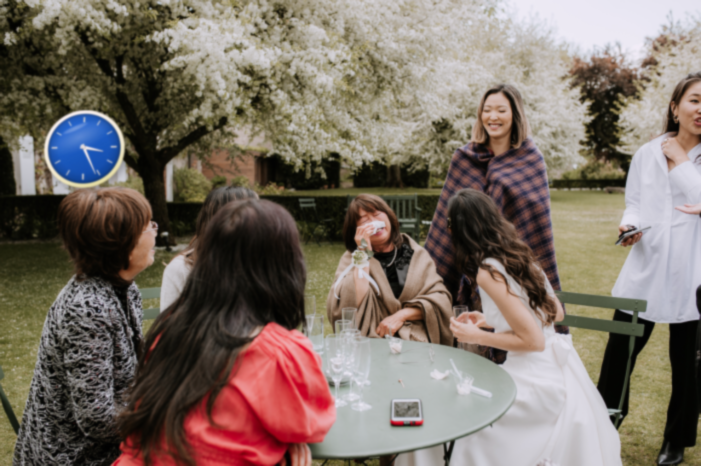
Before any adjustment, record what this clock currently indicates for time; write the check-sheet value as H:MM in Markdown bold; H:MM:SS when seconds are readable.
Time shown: **3:26**
